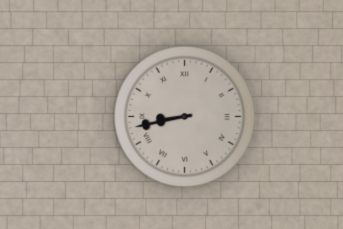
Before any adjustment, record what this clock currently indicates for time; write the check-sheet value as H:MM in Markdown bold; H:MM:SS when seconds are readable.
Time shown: **8:43**
